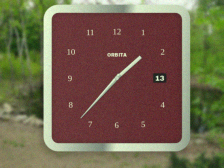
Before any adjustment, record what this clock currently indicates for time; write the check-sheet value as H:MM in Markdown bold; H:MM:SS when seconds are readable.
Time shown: **1:37**
